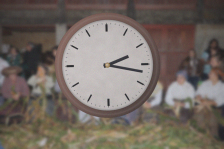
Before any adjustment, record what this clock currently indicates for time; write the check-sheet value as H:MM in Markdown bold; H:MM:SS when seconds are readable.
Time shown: **2:17**
